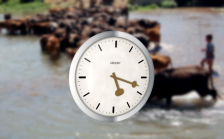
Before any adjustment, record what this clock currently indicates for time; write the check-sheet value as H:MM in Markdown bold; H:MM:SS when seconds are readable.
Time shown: **5:18**
